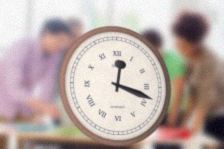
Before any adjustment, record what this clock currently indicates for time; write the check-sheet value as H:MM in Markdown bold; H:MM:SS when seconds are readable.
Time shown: **12:18**
